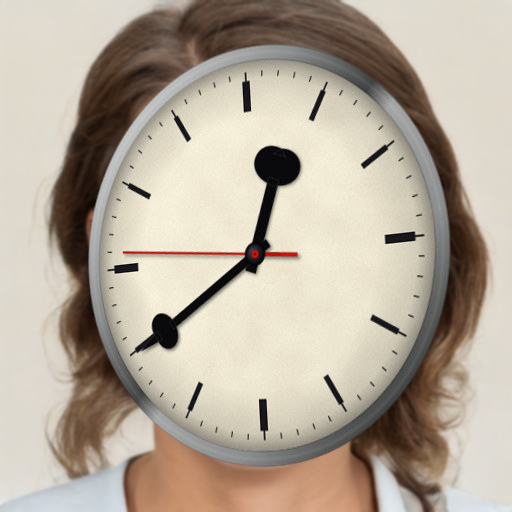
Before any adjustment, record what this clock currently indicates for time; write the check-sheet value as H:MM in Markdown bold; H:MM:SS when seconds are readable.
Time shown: **12:39:46**
